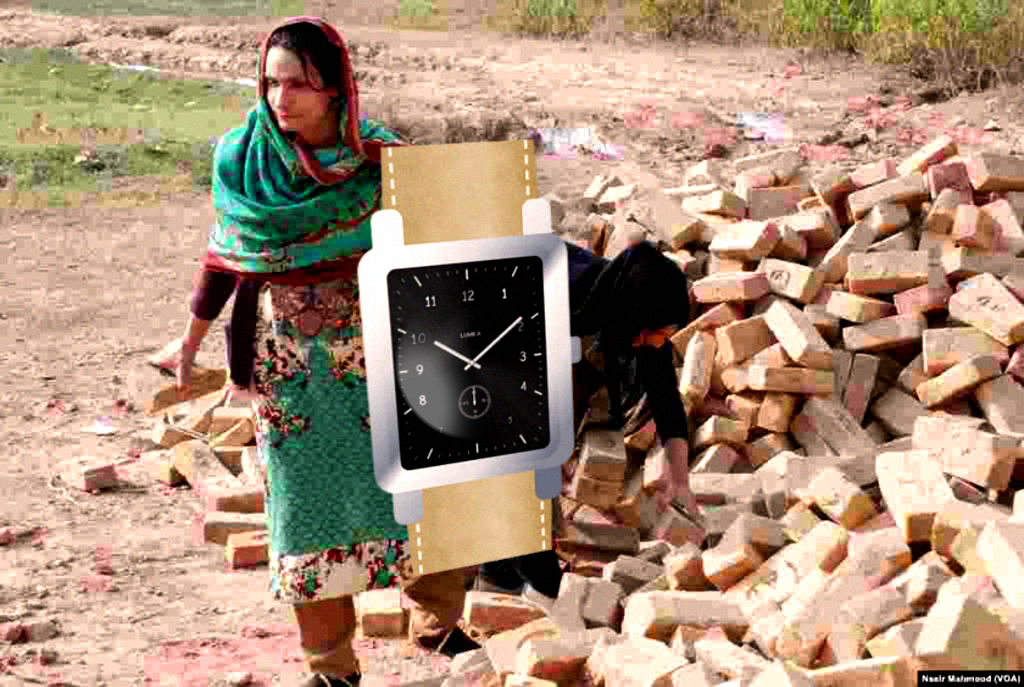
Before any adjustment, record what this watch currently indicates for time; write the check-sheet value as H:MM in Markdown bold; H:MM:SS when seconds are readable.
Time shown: **10:09**
